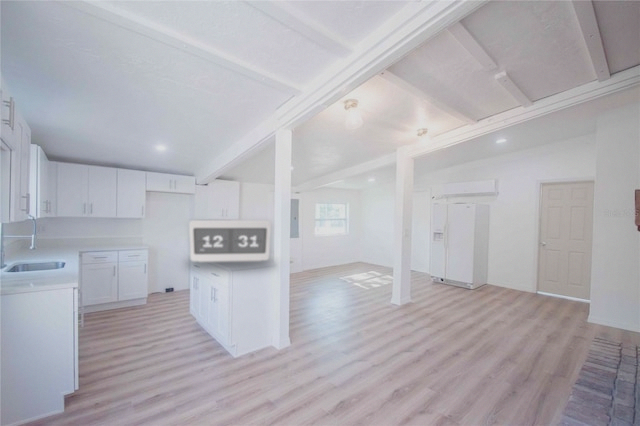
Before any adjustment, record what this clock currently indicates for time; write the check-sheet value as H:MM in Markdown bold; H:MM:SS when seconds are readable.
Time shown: **12:31**
